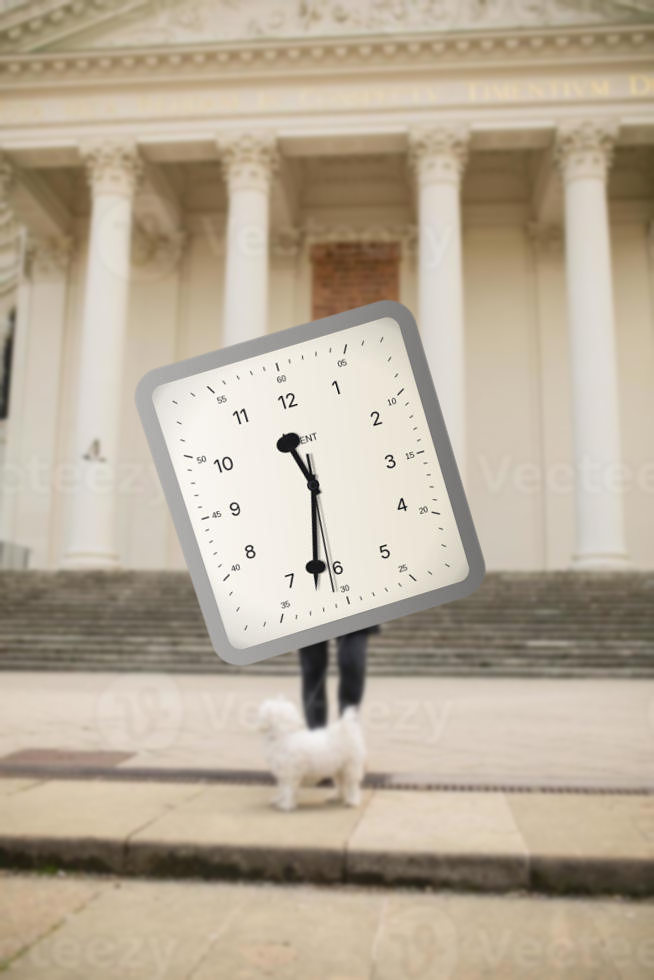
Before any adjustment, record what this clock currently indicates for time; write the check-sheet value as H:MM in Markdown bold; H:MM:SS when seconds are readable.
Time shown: **11:32:31**
